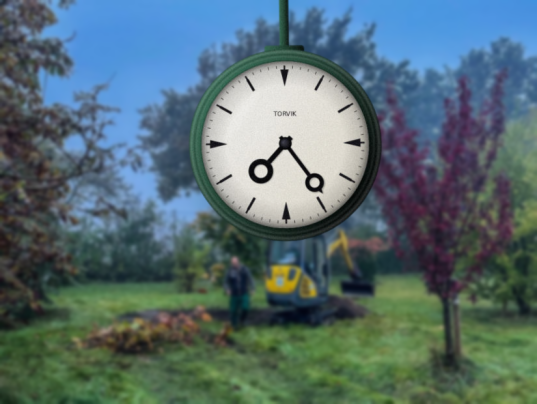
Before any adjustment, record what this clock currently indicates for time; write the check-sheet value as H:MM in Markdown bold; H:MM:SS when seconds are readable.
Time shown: **7:24**
